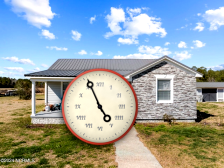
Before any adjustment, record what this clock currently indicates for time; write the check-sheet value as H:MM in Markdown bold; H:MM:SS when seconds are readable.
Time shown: **4:56**
